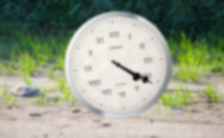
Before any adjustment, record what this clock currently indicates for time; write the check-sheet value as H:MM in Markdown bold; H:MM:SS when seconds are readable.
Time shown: **4:21**
